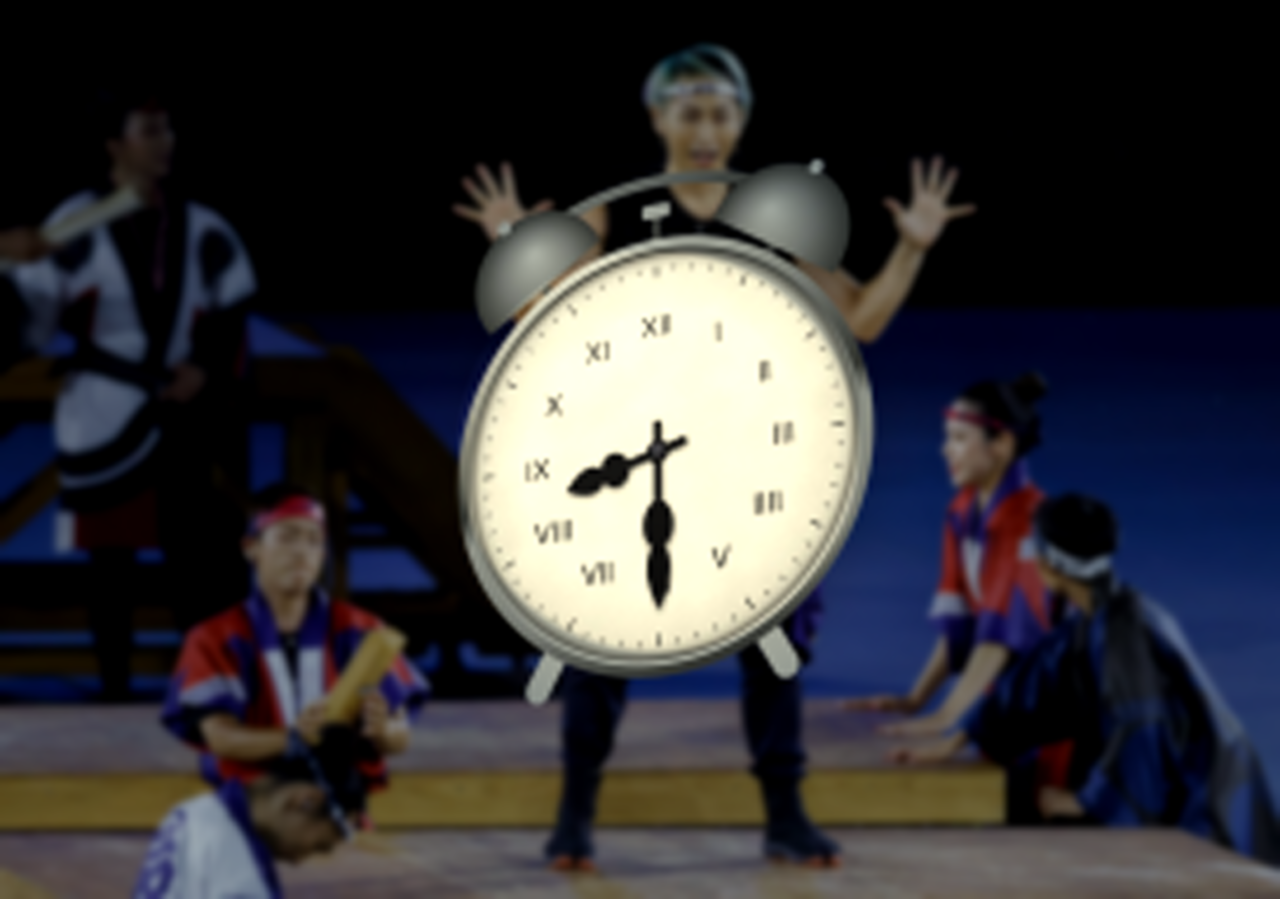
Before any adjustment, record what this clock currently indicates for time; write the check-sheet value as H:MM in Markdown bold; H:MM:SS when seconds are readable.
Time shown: **8:30**
